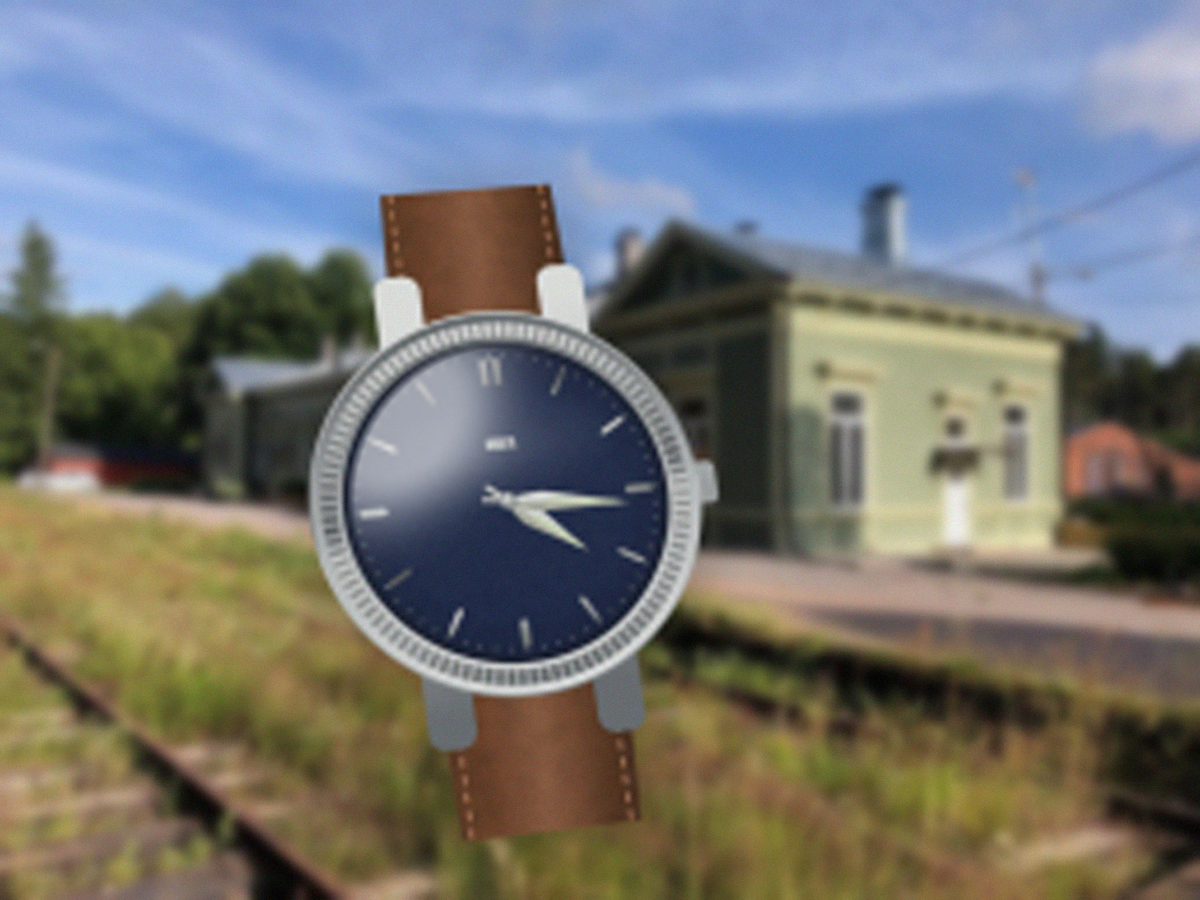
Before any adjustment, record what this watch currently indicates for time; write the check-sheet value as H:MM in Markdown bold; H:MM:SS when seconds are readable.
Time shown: **4:16**
